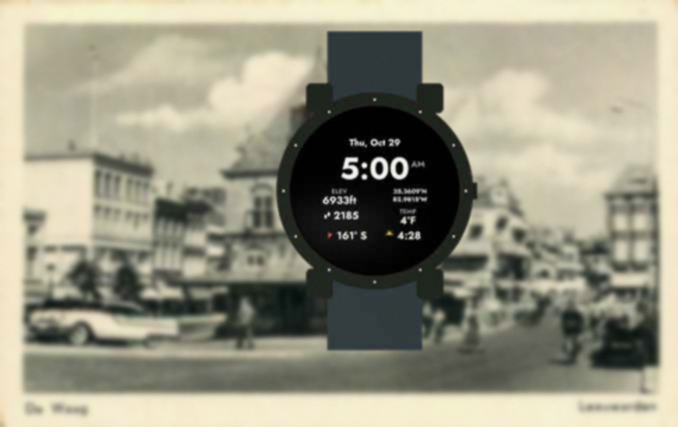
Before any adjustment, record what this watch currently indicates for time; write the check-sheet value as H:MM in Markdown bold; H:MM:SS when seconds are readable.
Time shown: **5:00**
